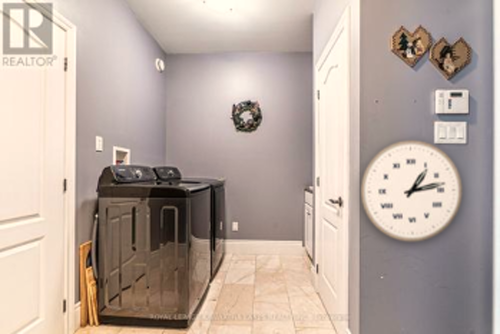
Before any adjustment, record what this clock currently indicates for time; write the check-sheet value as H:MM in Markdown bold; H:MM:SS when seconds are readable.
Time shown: **1:13**
